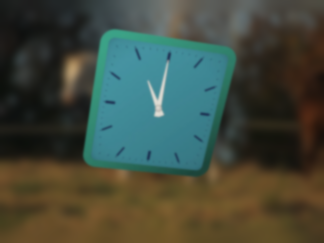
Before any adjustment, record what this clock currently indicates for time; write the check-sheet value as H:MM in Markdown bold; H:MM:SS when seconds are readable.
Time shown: **11:00**
